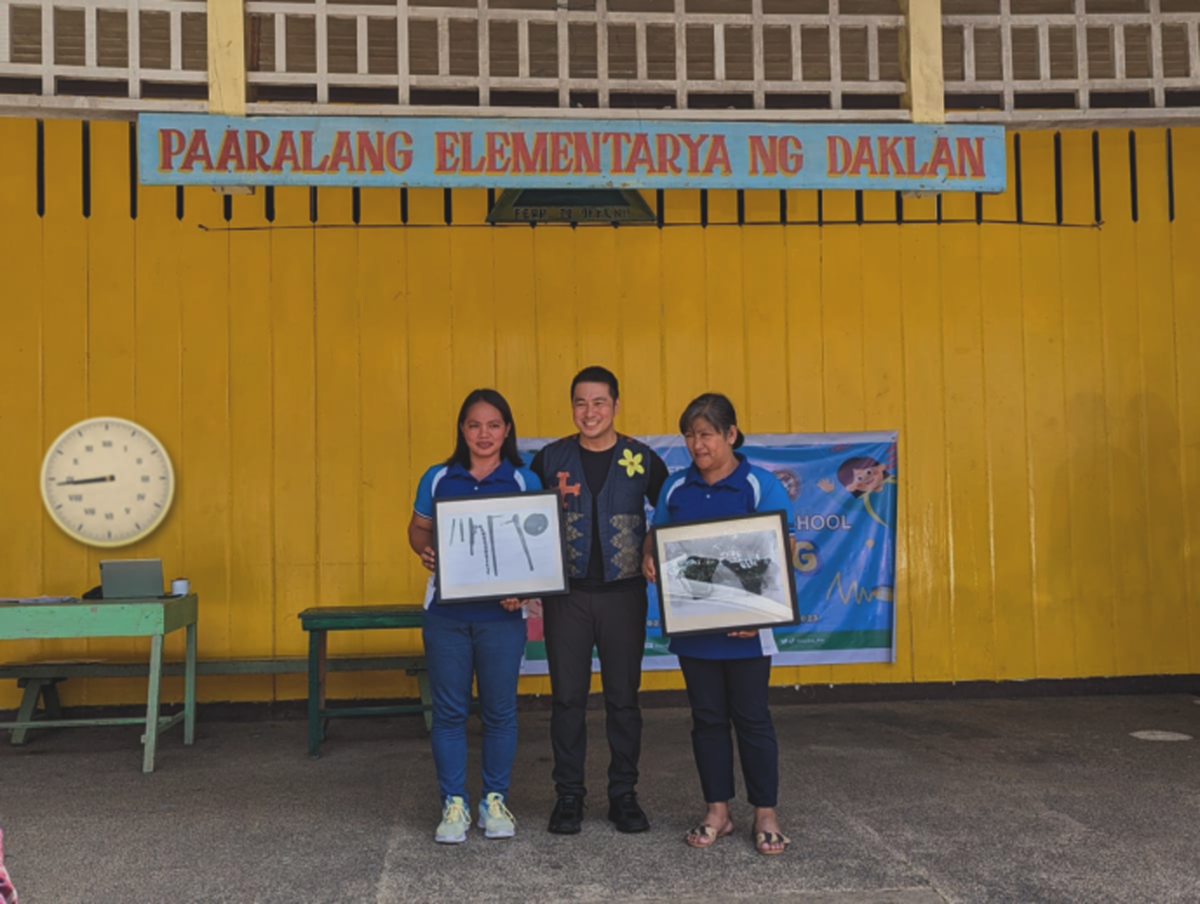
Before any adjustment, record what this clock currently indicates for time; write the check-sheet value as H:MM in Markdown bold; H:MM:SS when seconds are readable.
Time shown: **8:44**
